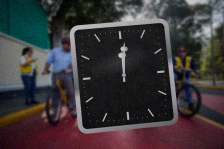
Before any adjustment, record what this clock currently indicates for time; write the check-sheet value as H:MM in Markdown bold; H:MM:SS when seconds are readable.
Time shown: **12:01**
